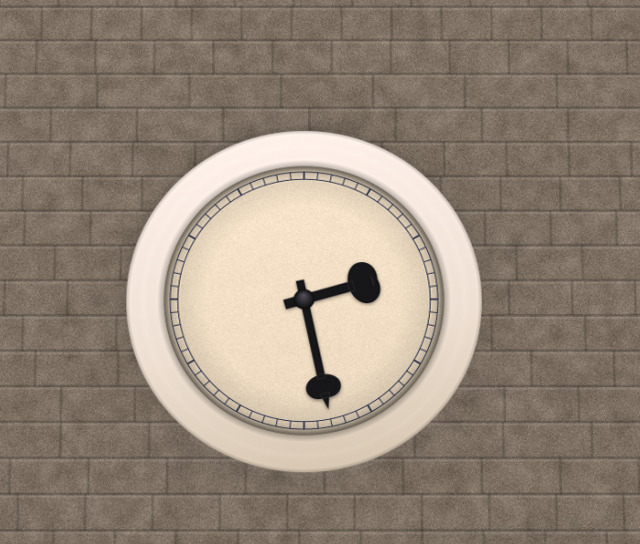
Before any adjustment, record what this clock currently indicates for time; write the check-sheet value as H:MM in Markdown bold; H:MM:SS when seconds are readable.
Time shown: **2:28**
